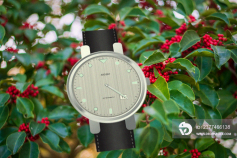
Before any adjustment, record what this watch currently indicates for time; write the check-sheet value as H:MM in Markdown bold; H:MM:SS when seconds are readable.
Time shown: **4:22**
